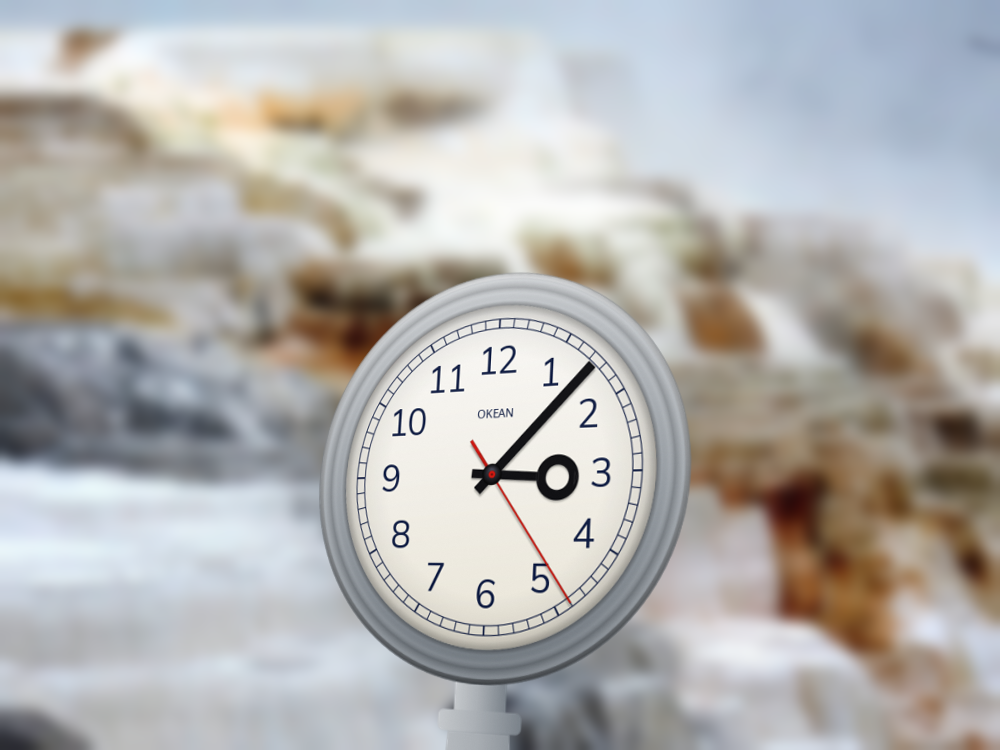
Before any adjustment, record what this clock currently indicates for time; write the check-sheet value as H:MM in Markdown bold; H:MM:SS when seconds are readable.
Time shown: **3:07:24**
